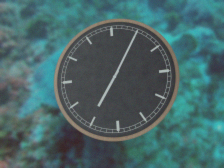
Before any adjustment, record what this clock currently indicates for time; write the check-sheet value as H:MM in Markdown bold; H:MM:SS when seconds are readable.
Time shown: **7:05**
